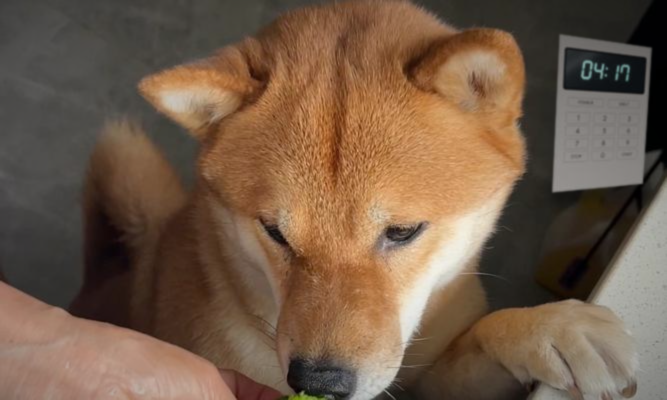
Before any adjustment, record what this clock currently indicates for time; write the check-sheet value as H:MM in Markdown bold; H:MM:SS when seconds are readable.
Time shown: **4:17**
